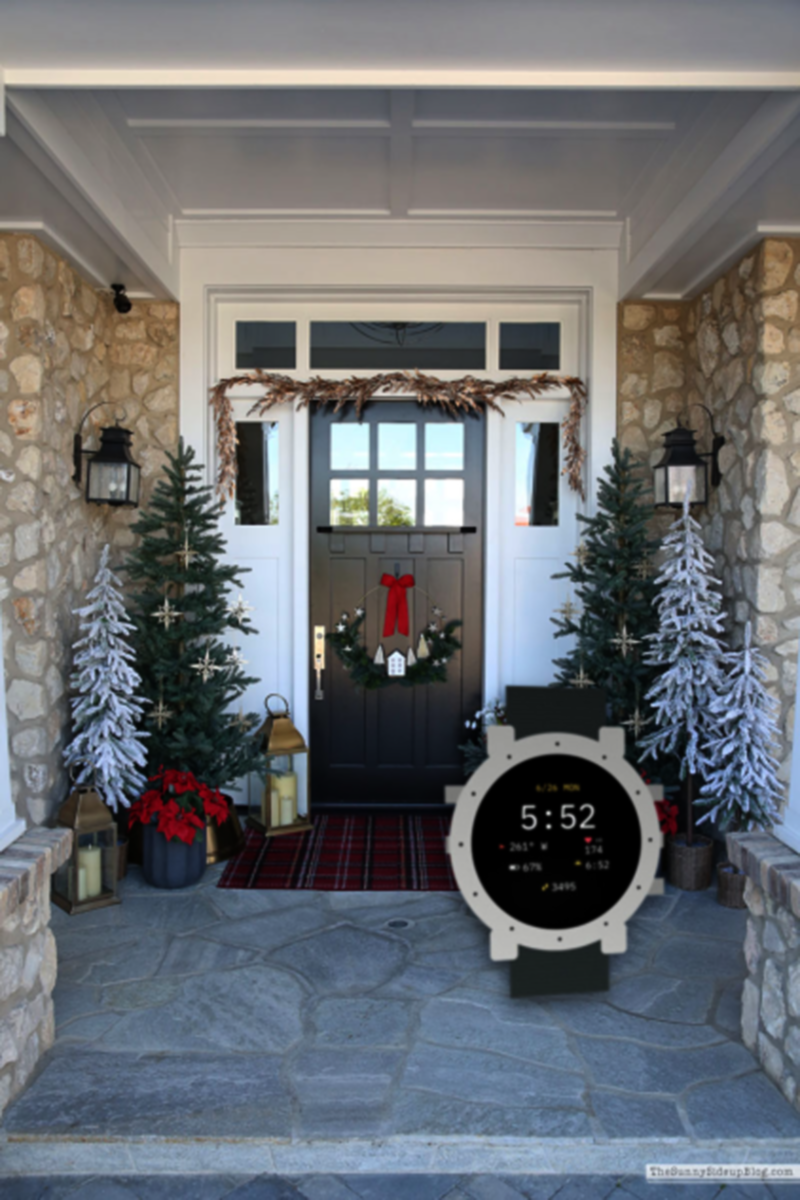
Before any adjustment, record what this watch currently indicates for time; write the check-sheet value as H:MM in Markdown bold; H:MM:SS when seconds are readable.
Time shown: **5:52**
